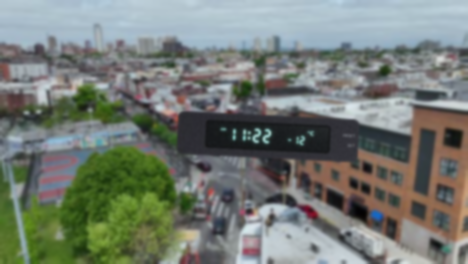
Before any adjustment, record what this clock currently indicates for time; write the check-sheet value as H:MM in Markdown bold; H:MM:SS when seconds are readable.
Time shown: **11:22**
